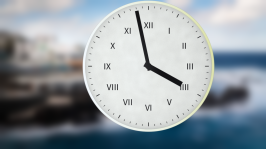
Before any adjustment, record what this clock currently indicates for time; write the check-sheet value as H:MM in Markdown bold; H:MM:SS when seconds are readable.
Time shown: **3:58**
